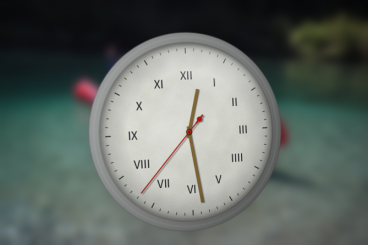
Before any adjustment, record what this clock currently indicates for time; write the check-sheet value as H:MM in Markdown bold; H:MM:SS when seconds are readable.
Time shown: **12:28:37**
